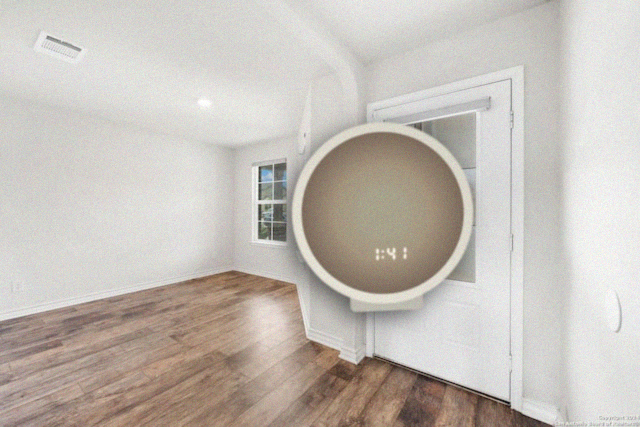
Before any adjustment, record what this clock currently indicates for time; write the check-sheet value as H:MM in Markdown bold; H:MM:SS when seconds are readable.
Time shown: **1:41**
